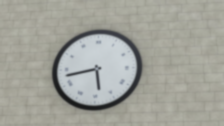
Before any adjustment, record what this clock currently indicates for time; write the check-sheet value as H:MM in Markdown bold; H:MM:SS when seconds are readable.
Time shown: **5:43**
